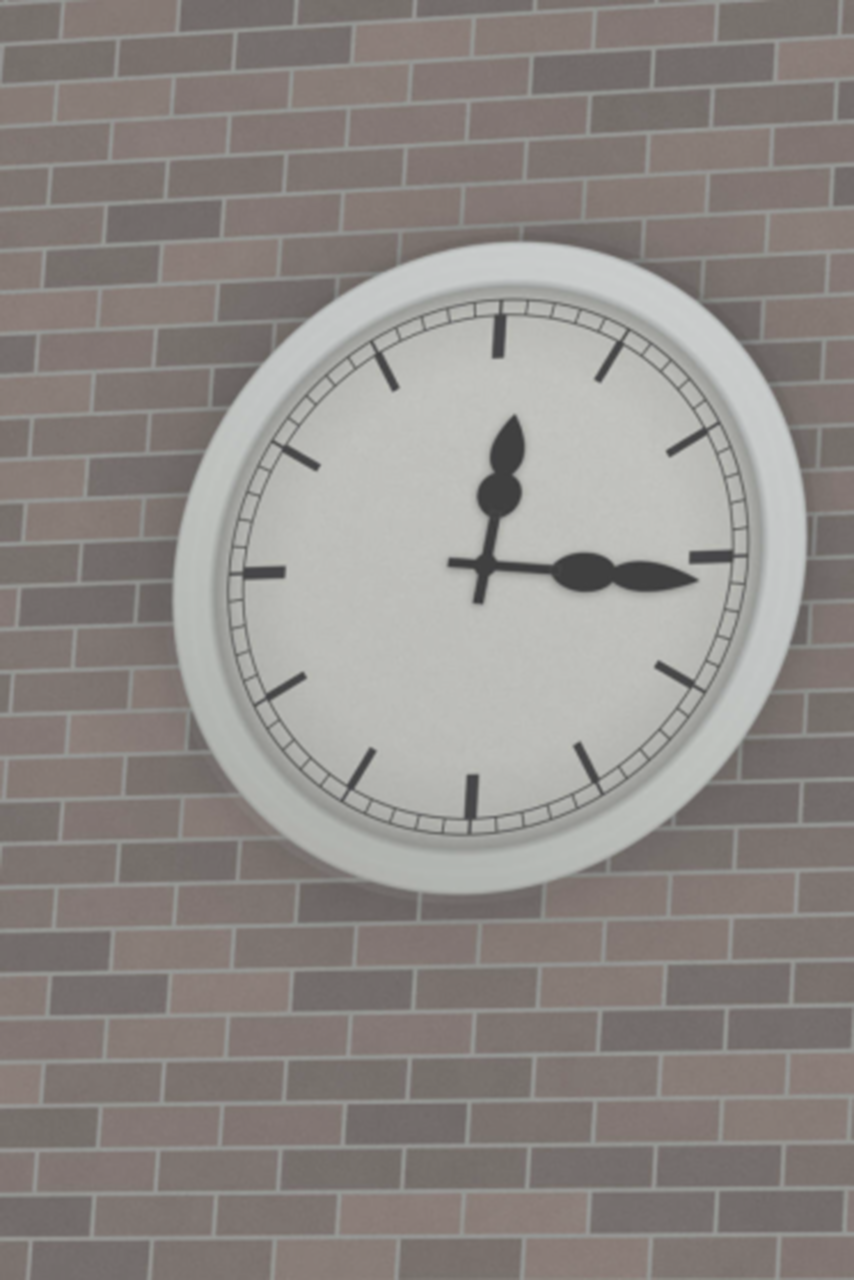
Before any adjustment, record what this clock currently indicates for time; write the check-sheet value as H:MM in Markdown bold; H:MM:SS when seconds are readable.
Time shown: **12:16**
